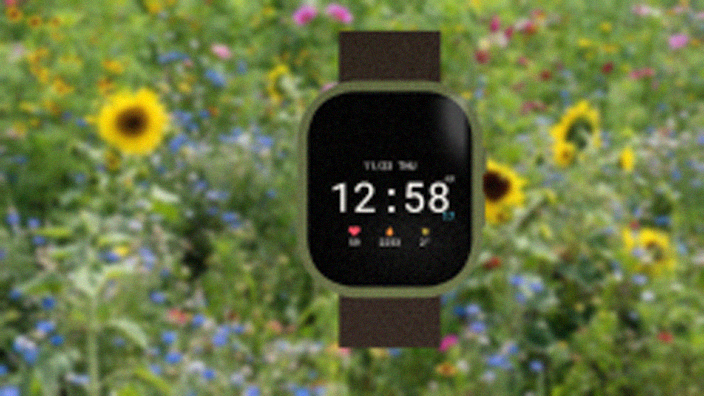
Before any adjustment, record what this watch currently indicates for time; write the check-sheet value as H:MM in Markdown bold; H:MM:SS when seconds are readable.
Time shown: **12:58**
